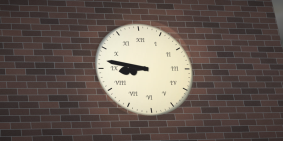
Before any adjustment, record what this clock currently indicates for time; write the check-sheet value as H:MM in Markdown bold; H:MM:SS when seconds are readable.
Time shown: **8:47**
